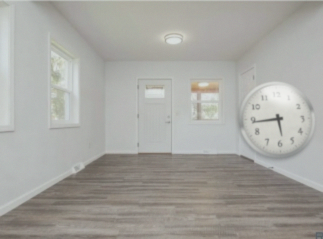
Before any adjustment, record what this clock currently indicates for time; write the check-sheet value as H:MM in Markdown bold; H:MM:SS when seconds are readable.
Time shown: **5:44**
